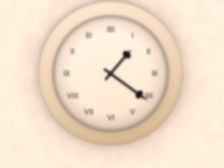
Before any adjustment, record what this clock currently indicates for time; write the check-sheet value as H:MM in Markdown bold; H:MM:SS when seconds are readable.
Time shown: **1:21**
